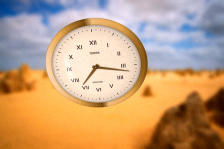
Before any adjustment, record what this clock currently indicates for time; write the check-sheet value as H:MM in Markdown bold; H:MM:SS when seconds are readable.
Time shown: **7:17**
